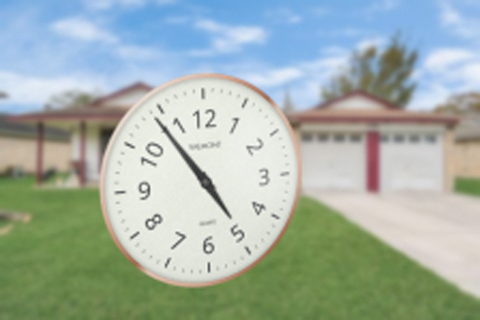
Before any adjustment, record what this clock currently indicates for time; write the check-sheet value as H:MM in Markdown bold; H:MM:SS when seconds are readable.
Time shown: **4:54**
